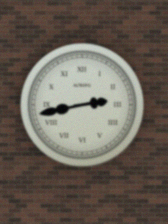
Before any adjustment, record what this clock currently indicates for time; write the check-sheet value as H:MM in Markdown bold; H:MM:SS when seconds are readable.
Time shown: **2:43**
